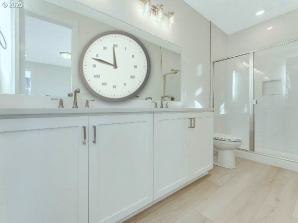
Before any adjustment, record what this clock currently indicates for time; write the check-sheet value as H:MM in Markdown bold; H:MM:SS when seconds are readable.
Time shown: **11:48**
